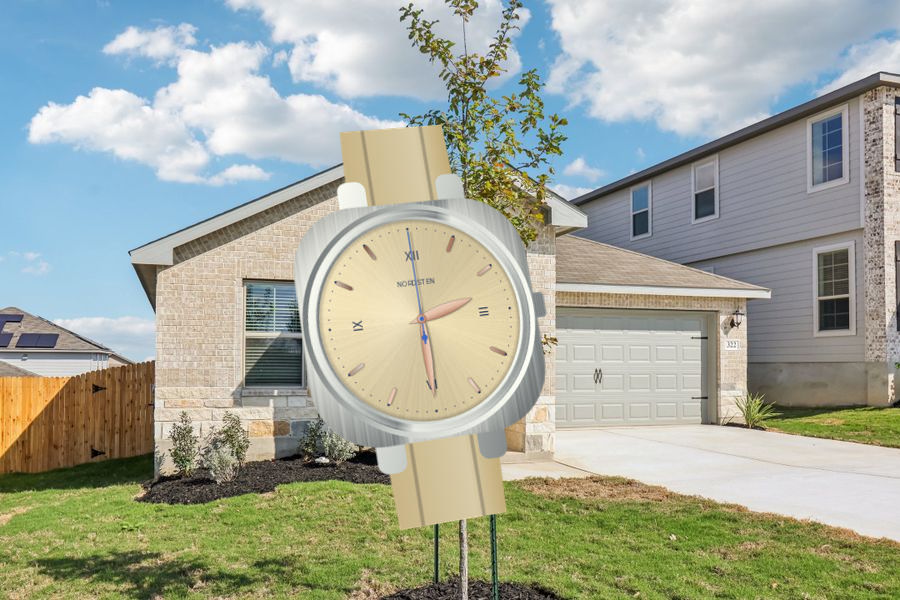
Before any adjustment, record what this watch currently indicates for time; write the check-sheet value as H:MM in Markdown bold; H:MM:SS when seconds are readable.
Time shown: **2:30:00**
